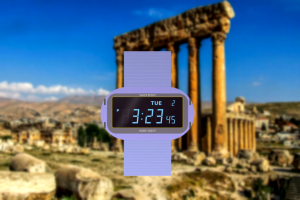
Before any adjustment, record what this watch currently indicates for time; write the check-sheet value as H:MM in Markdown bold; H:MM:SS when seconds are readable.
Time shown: **3:23:45**
